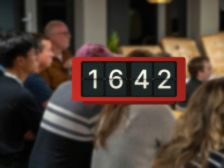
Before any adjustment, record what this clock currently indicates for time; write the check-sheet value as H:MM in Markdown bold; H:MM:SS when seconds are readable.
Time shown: **16:42**
